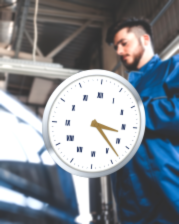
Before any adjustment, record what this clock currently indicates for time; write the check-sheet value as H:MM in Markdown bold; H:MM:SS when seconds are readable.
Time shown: **3:23**
